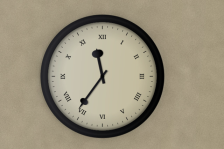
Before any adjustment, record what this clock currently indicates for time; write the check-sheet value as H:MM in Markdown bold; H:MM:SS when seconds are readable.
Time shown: **11:36**
